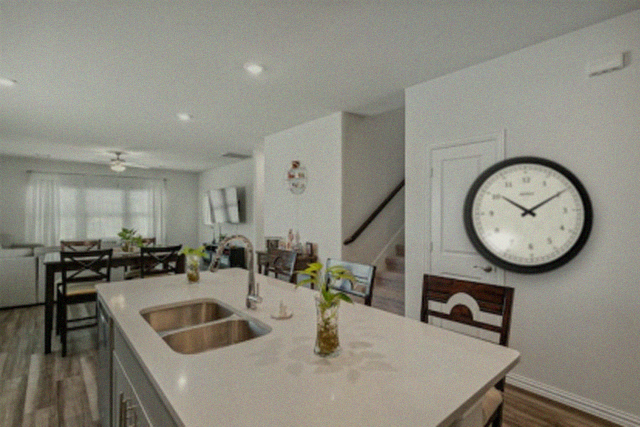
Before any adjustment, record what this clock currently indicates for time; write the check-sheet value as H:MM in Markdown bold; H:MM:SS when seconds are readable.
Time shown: **10:10**
